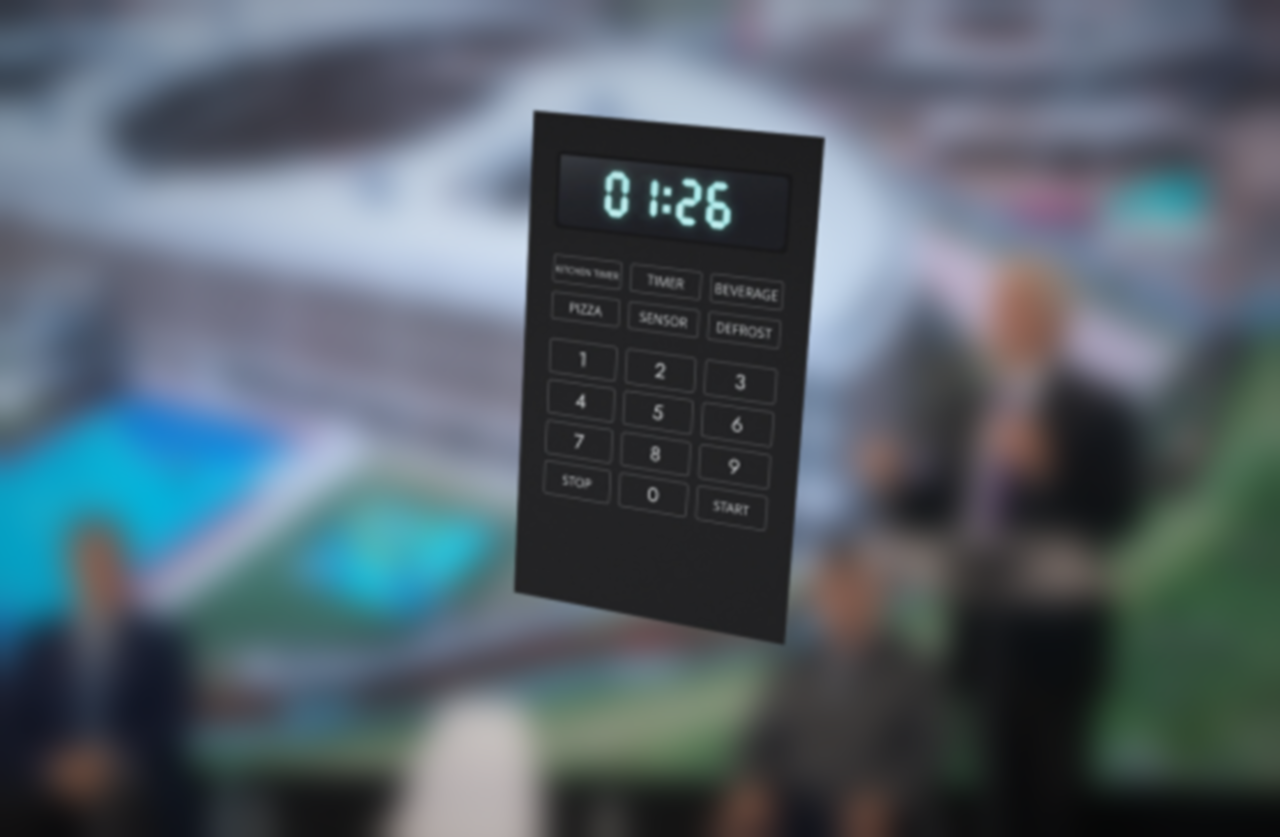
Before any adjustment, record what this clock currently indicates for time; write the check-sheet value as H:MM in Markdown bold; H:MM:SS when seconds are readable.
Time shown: **1:26**
